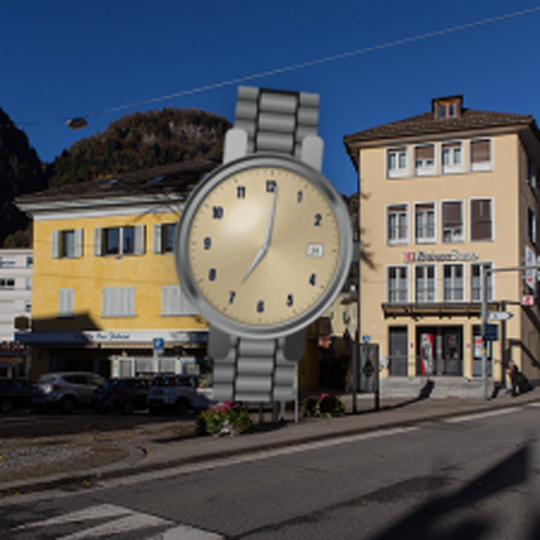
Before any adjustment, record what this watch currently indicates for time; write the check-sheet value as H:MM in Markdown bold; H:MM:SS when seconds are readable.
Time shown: **7:01**
